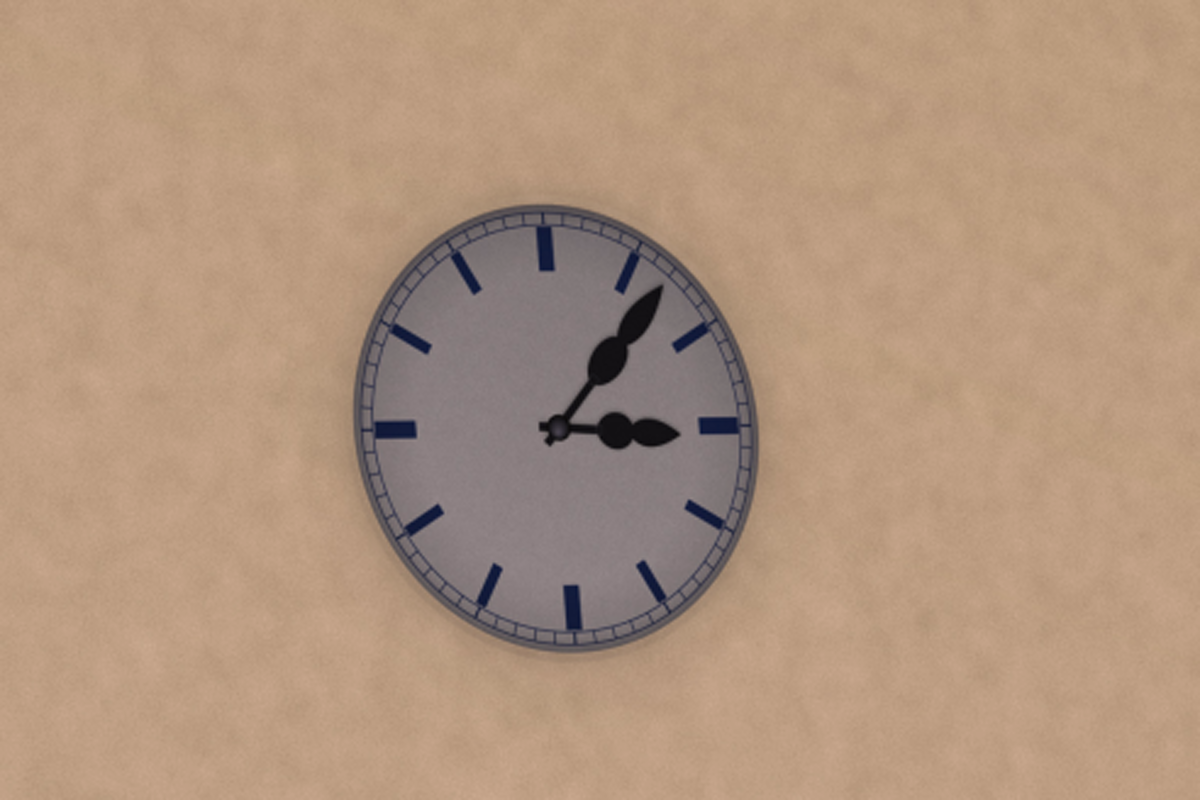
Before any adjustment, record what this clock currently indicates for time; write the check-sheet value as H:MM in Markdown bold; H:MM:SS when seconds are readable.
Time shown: **3:07**
